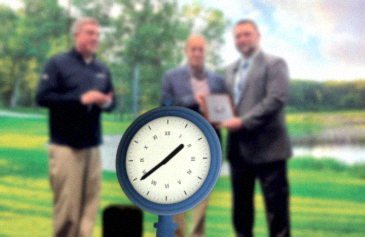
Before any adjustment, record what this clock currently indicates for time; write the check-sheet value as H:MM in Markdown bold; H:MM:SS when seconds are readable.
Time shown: **1:39**
